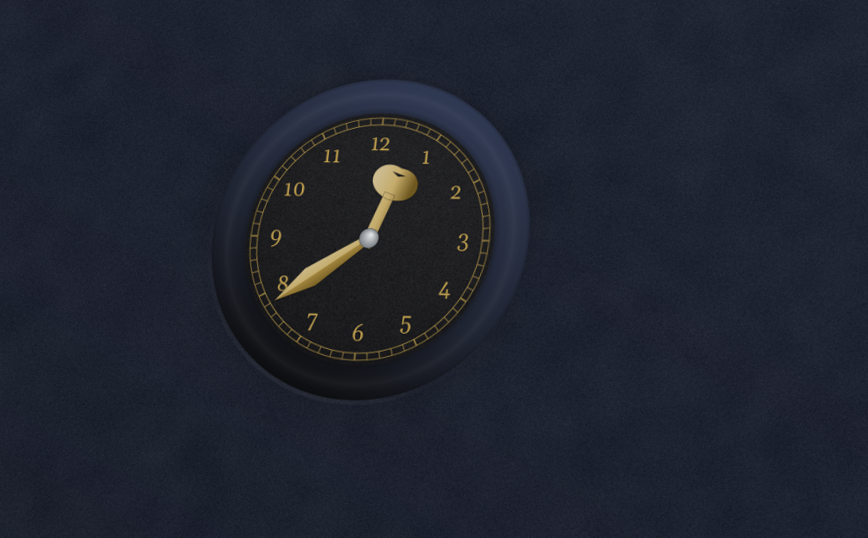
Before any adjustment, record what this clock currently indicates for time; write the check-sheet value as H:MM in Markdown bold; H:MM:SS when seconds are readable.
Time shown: **12:39**
